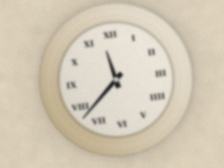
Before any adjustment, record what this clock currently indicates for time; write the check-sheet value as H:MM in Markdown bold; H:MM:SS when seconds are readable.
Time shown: **11:38**
